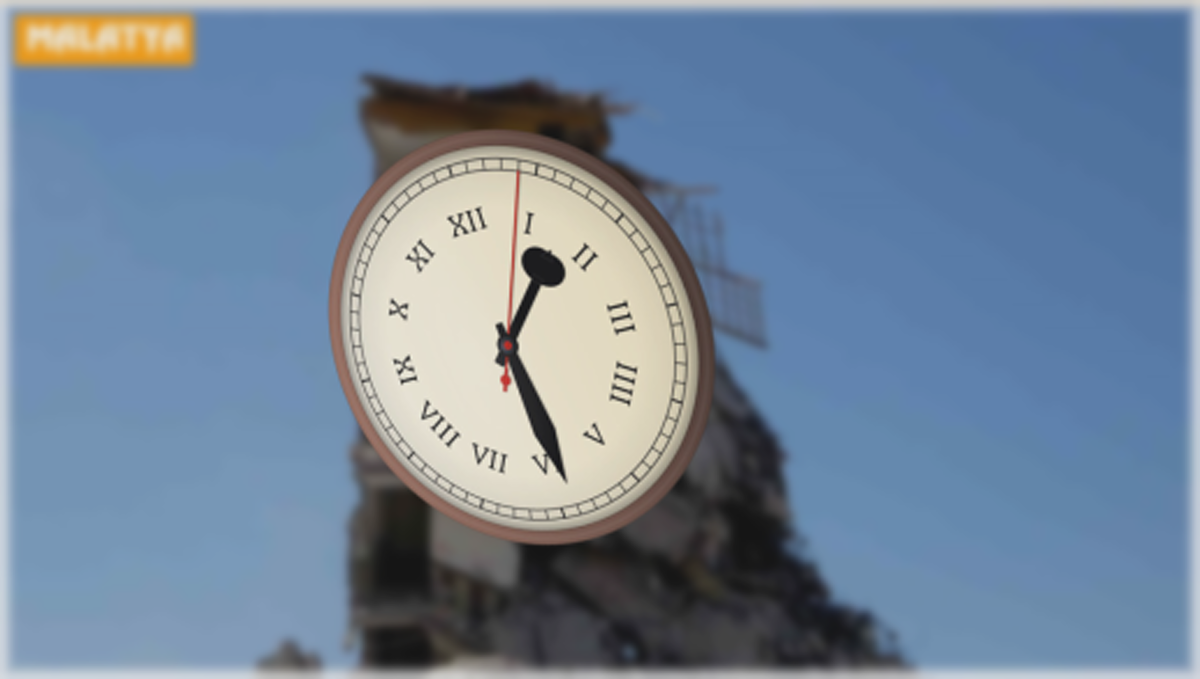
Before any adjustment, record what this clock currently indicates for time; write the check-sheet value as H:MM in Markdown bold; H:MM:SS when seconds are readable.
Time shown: **1:29:04**
